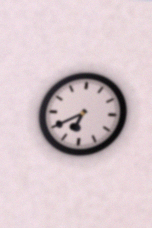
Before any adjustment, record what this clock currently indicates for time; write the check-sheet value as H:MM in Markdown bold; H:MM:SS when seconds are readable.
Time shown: **6:40**
